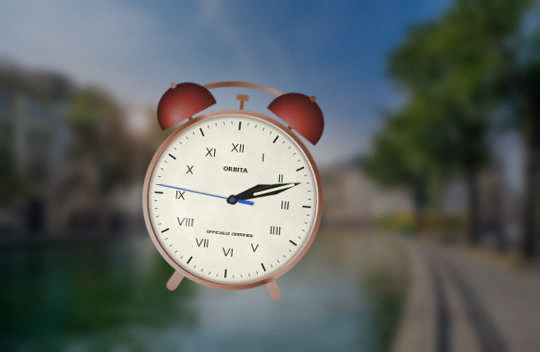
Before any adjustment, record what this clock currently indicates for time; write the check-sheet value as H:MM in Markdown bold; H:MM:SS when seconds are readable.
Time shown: **2:11:46**
